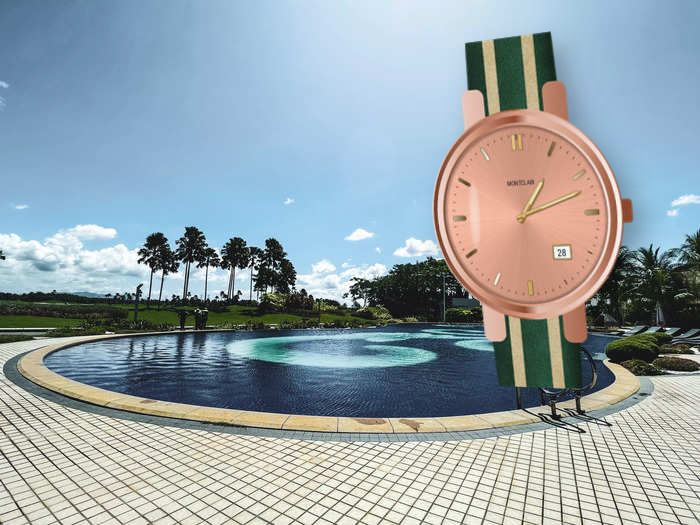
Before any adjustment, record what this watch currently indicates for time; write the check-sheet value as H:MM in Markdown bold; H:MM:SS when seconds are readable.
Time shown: **1:12**
